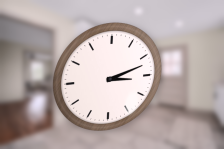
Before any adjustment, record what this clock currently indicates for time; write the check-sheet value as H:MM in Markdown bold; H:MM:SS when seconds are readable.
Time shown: **3:12**
